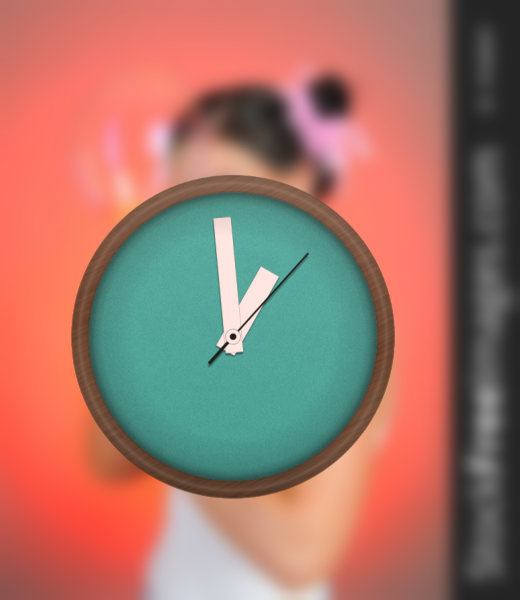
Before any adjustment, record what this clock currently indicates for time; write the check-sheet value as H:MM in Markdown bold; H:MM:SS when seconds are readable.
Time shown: **12:59:07**
